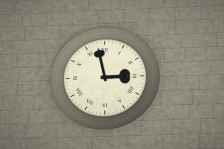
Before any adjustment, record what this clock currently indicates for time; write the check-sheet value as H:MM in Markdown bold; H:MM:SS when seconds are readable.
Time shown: **2:58**
